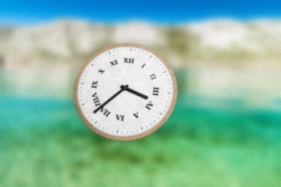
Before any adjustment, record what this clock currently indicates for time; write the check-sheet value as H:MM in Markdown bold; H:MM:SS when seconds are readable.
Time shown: **3:37**
